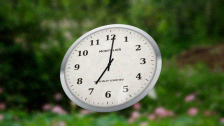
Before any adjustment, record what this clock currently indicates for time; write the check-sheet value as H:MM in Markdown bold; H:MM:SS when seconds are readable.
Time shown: **7:01**
